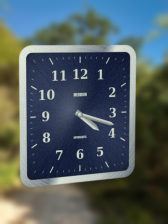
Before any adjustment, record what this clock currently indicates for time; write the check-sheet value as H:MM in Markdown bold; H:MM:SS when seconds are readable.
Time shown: **4:18**
